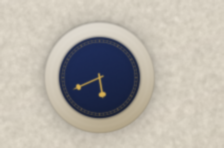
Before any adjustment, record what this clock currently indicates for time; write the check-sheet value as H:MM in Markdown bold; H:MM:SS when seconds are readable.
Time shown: **5:41**
